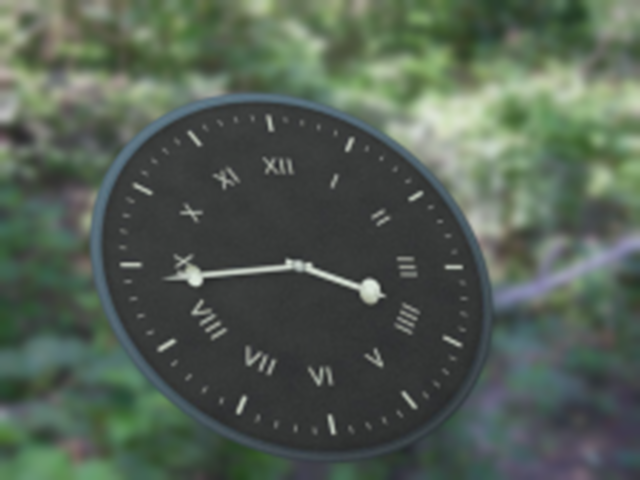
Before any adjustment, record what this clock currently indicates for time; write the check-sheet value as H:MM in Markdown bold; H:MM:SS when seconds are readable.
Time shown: **3:44**
